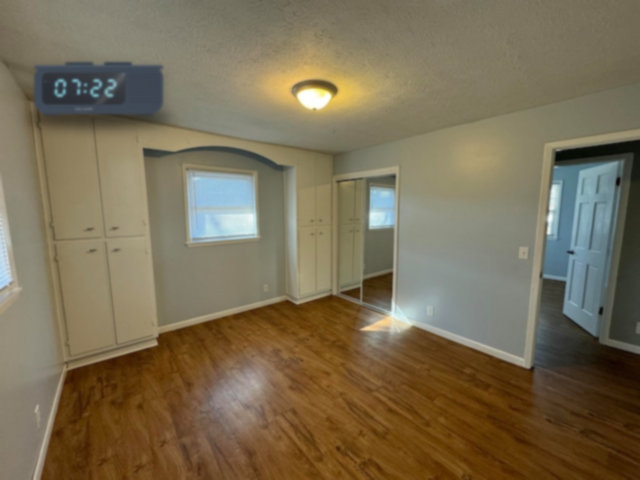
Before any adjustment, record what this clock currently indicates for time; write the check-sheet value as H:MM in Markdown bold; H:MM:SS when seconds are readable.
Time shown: **7:22**
